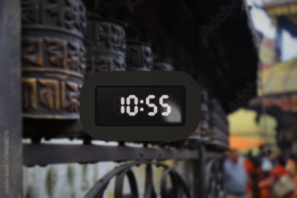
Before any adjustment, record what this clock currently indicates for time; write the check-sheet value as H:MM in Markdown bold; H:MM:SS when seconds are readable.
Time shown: **10:55**
